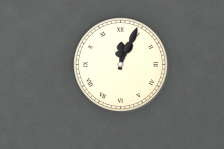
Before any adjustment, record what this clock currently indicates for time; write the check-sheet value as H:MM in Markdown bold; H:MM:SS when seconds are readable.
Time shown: **12:04**
